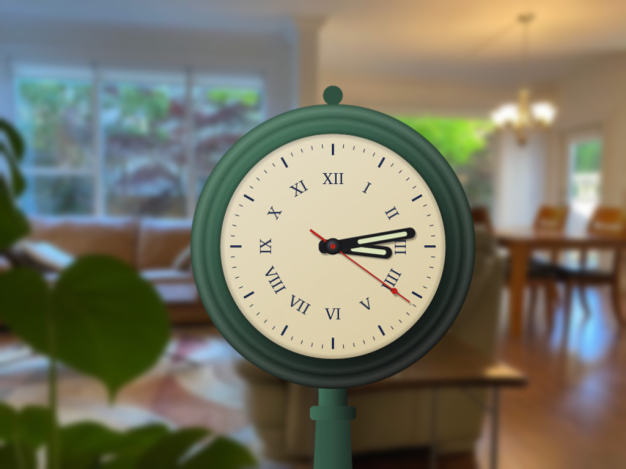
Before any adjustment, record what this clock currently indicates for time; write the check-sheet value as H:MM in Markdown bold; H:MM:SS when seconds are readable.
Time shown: **3:13:21**
